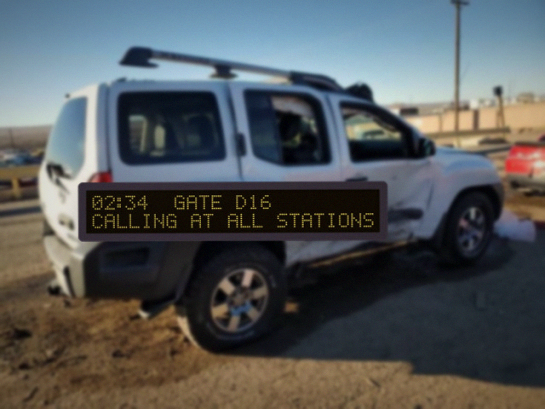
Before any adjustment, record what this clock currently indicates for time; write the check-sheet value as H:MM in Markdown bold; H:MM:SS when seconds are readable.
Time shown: **2:34**
